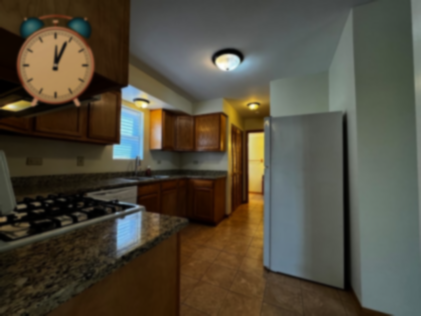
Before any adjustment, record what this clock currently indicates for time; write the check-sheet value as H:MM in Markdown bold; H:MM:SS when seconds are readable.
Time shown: **12:04**
